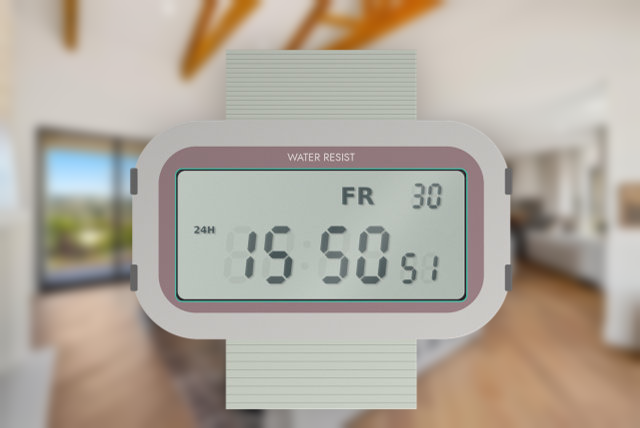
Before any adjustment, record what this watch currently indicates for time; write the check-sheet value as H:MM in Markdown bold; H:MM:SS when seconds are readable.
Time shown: **15:50:51**
